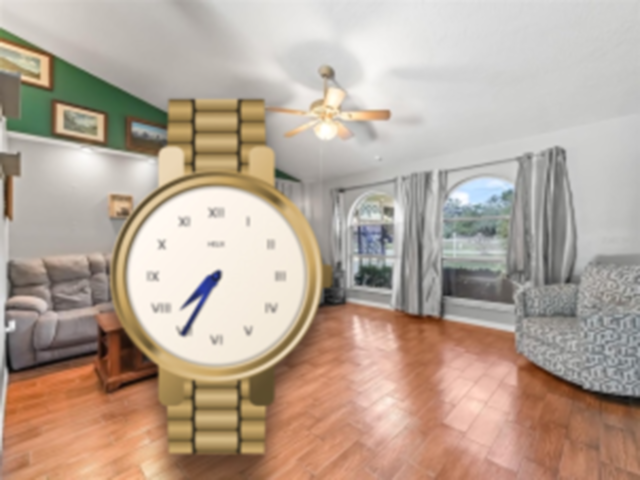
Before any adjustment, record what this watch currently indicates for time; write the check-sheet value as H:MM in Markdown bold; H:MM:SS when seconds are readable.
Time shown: **7:35**
